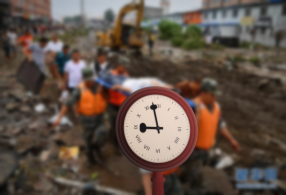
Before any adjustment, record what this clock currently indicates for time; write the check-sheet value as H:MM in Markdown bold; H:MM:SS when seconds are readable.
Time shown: **8:58**
